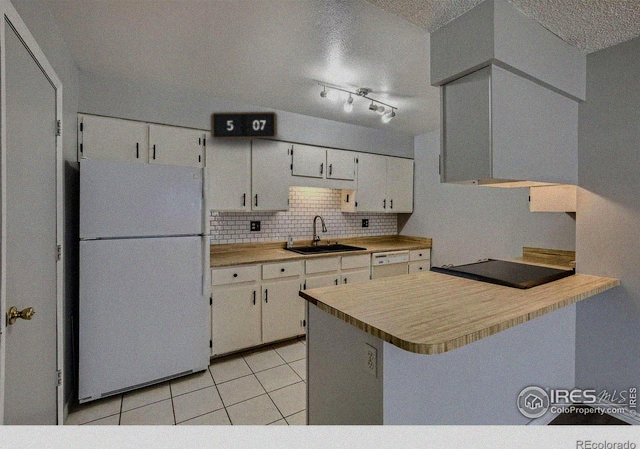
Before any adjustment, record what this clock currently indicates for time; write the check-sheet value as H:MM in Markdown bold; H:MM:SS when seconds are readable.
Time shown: **5:07**
